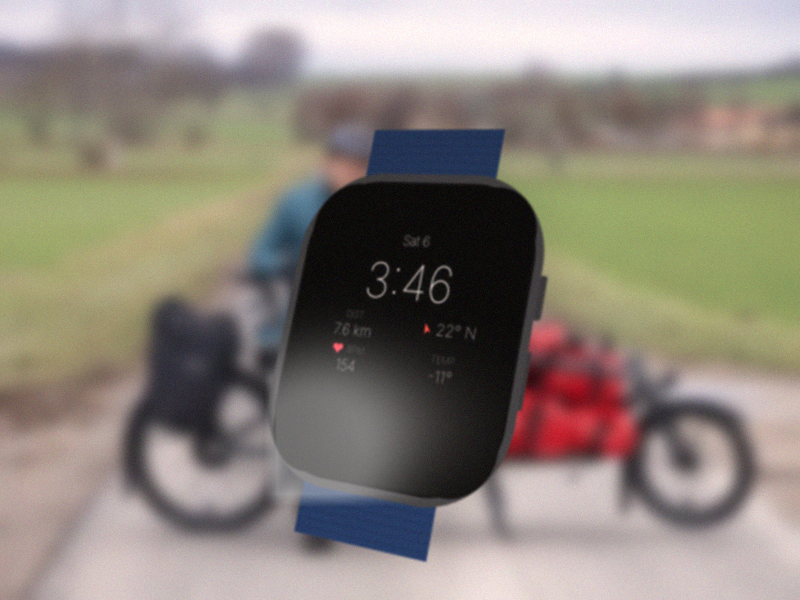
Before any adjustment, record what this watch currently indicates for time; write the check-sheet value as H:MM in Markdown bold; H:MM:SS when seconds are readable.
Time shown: **3:46**
